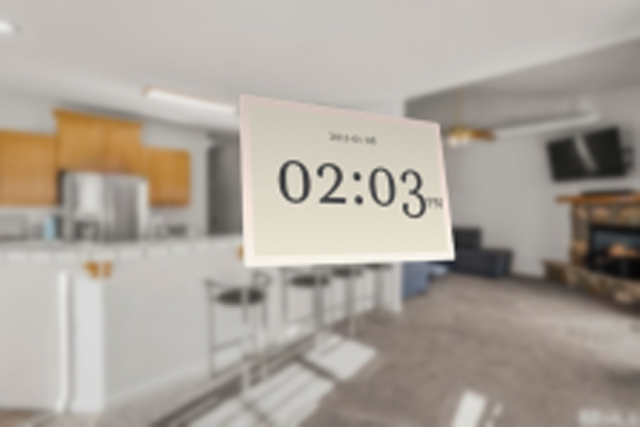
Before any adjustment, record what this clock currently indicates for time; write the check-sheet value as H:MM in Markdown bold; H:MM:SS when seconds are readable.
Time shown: **2:03**
